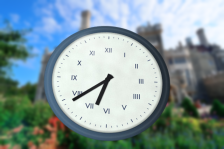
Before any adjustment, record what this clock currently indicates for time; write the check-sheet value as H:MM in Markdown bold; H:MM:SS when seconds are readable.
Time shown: **6:39**
